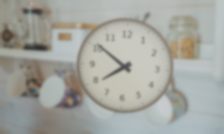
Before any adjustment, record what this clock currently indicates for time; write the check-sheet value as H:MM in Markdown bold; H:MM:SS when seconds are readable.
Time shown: **7:51**
